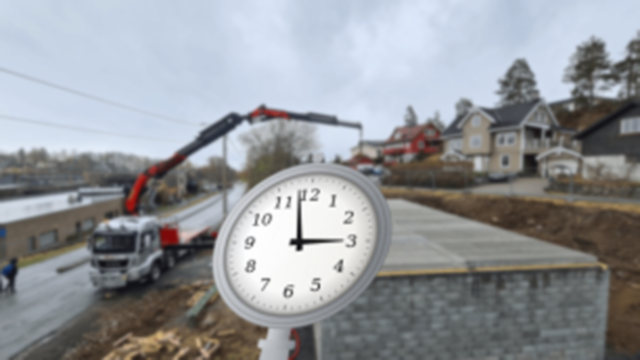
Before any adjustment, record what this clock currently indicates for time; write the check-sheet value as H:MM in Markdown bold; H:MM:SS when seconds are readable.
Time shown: **2:58**
